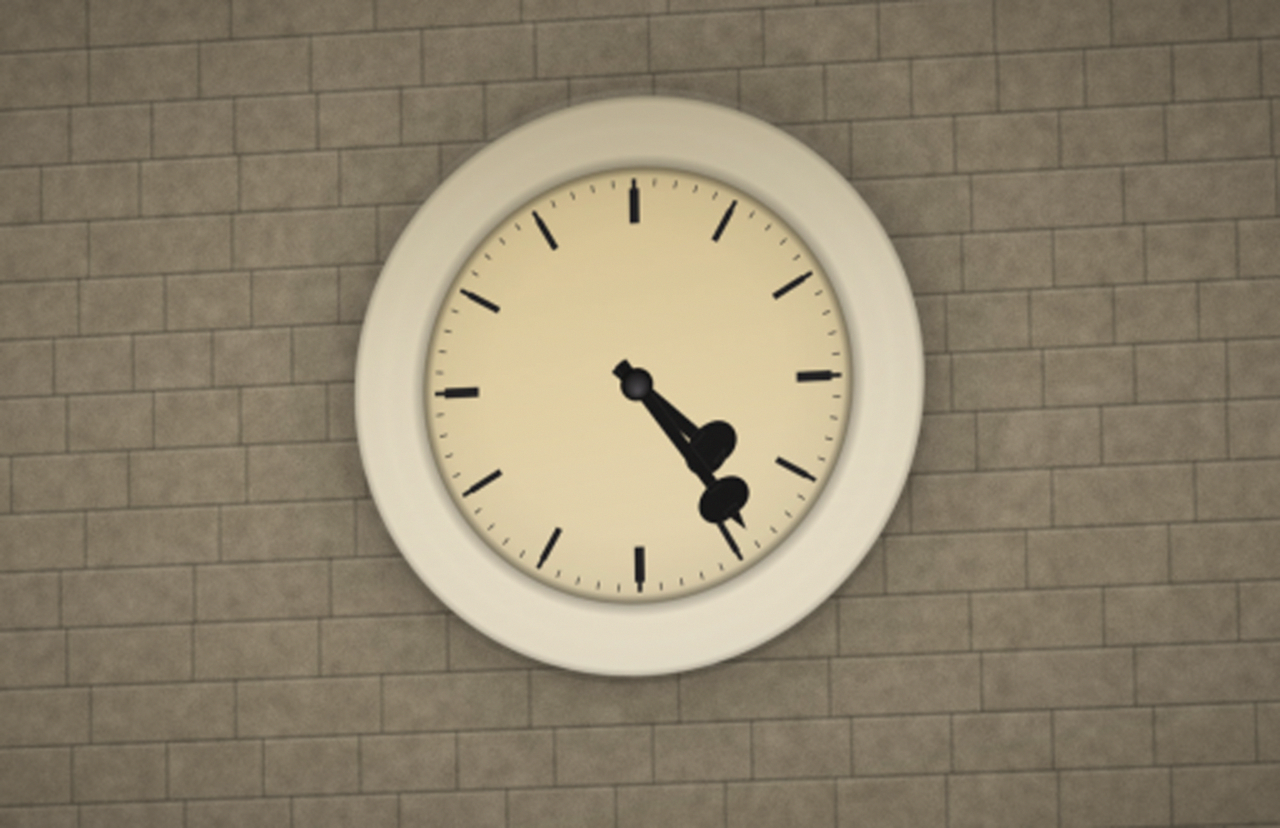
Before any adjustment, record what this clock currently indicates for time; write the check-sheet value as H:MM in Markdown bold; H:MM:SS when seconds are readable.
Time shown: **4:24**
